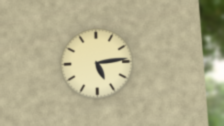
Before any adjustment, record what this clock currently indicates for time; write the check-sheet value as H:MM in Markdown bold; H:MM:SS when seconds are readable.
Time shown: **5:14**
